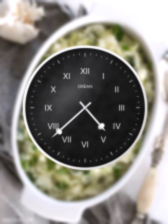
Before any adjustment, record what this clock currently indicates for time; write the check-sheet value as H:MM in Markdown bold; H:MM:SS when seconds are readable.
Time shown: **4:38**
